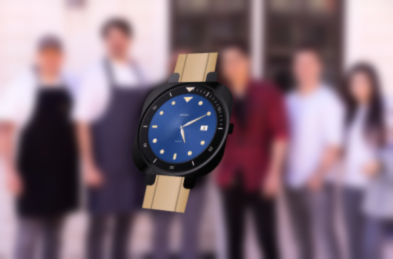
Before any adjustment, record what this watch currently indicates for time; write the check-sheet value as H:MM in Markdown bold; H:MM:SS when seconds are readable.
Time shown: **5:10**
